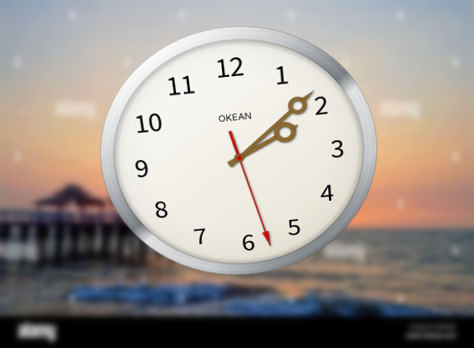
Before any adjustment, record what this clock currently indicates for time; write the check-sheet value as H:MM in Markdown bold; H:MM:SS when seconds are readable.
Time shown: **2:08:28**
